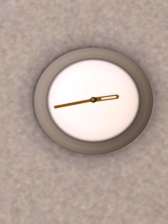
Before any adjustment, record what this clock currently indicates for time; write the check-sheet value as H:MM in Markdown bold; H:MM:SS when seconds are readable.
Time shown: **2:43**
